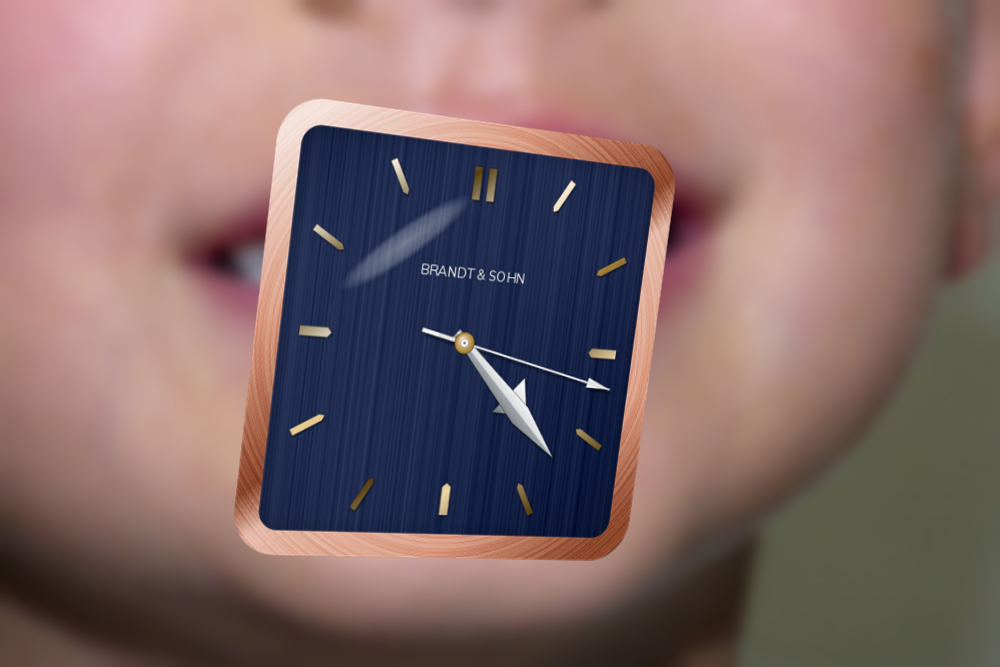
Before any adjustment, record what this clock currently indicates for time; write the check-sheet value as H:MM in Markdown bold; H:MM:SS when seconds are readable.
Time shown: **4:22:17**
